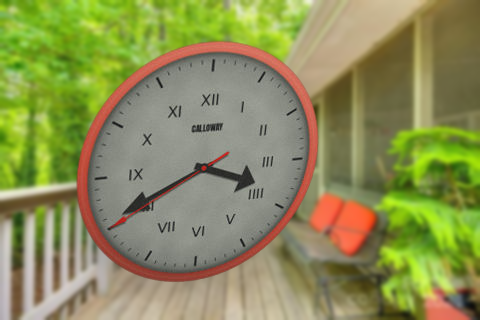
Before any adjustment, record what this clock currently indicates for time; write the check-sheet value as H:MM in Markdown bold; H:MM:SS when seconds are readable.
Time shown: **3:40:40**
